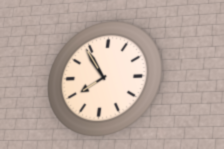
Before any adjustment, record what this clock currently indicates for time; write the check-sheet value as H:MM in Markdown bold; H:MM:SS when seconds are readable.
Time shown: **7:54**
